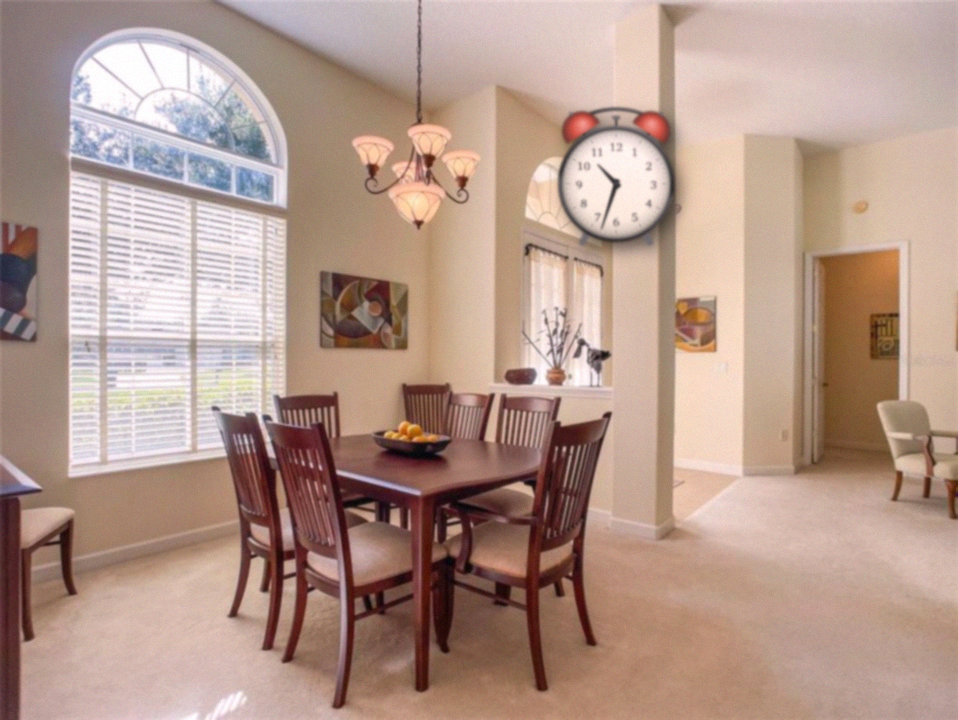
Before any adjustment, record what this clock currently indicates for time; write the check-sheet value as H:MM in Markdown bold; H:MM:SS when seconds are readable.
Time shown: **10:33**
